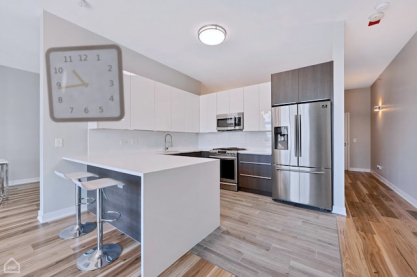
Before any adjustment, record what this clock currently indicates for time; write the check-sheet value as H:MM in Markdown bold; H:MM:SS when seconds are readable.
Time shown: **10:44**
